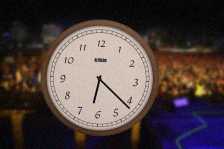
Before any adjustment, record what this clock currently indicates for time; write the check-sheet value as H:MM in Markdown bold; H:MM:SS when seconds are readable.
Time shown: **6:22**
